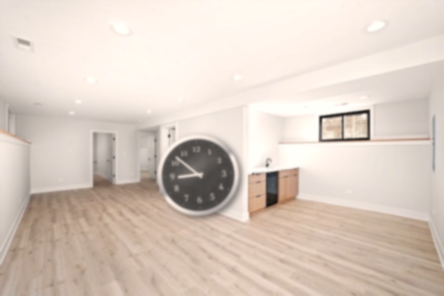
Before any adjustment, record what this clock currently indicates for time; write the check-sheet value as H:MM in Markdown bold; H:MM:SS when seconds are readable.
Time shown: **8:52**
